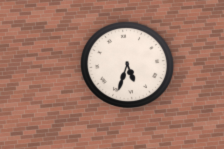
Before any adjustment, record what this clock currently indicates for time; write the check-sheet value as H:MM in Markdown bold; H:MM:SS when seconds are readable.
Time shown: **5:34**
